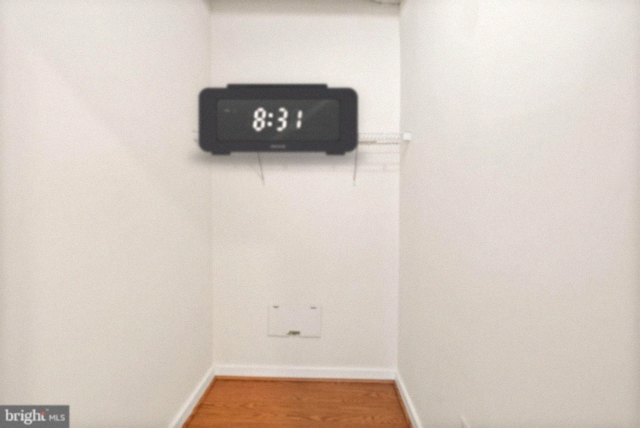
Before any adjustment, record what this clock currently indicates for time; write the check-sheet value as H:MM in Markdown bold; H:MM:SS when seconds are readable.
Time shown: **8:31**
